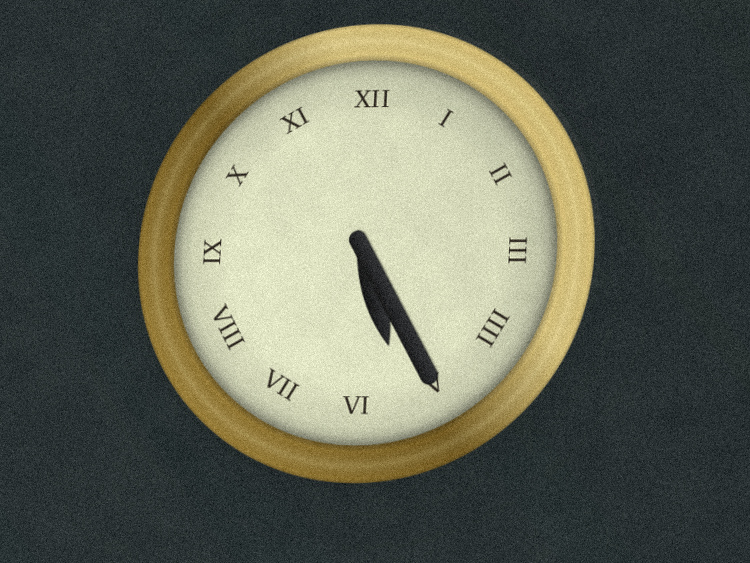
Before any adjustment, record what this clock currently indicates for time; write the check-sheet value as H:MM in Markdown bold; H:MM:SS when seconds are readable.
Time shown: **5:25**
